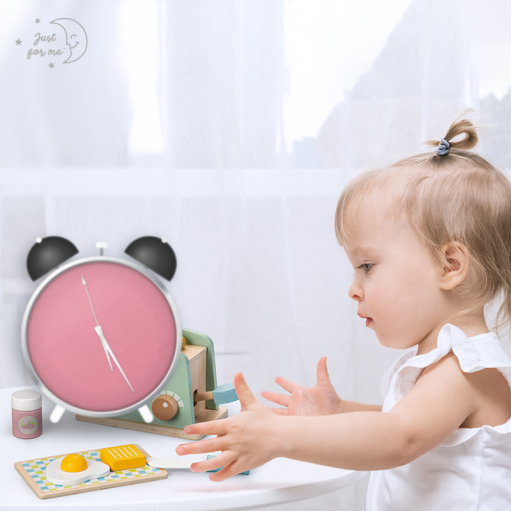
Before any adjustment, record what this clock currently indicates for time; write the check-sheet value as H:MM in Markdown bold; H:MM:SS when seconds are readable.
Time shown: **5:24:57**
